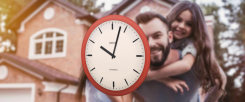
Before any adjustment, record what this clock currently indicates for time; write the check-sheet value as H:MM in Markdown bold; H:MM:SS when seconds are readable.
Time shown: **10:03**
